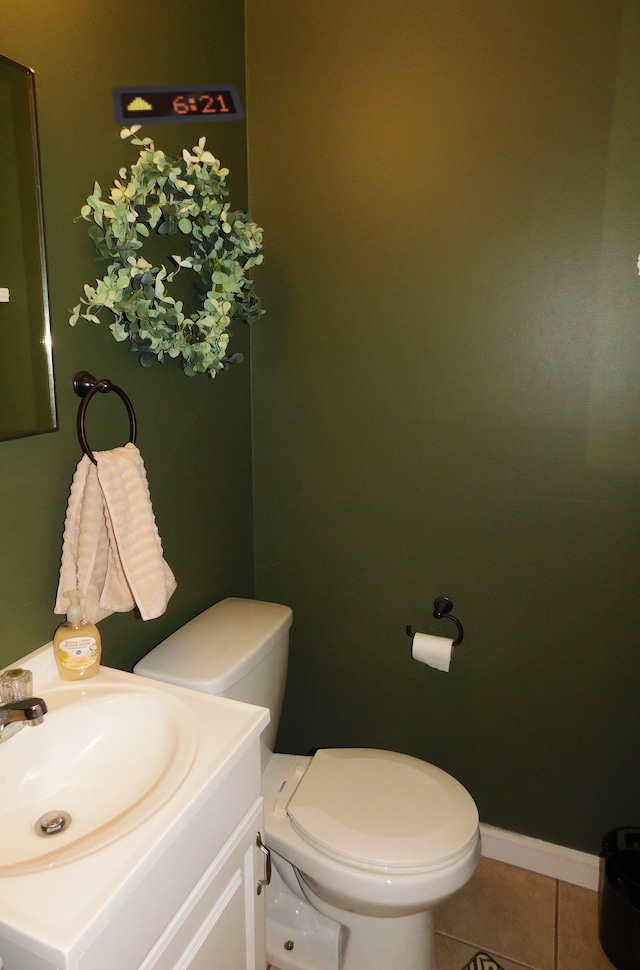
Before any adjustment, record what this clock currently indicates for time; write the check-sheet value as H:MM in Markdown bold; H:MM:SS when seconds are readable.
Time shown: **6:21**
